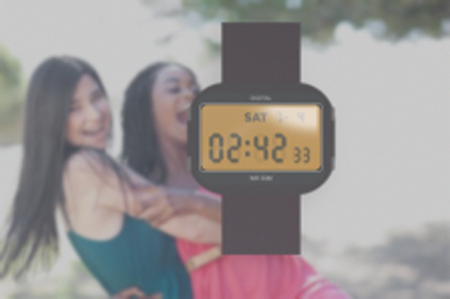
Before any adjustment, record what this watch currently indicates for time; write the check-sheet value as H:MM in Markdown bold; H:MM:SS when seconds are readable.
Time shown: **2:42:33**
